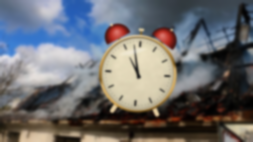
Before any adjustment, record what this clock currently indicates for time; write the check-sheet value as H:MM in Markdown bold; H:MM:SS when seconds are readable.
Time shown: **10:58**
